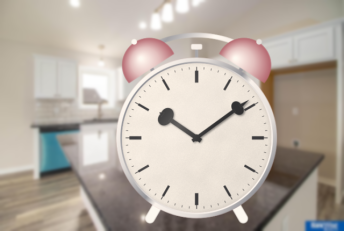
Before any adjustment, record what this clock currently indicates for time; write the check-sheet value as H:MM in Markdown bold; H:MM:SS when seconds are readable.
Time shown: **10:09**
